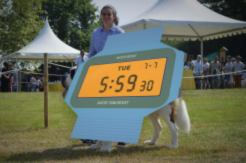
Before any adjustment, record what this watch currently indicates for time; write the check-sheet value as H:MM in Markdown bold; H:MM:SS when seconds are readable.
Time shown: **5:59:30**
